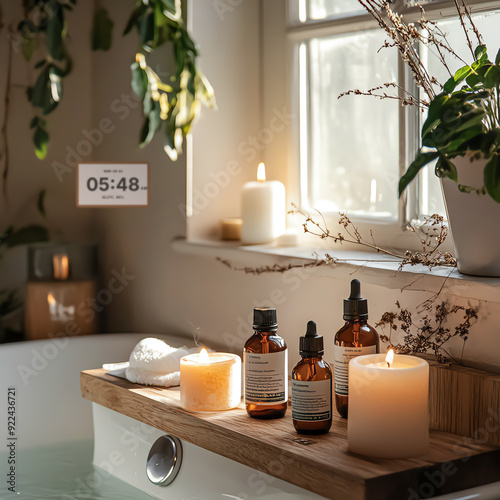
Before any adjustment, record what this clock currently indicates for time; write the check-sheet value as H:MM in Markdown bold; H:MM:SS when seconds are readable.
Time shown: **5:48**
